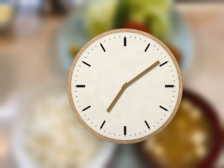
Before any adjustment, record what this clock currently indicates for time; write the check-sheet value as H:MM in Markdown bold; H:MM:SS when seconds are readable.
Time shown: **7:09**
